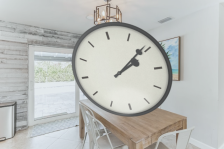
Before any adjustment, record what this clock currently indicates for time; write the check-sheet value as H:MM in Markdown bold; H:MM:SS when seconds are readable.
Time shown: **2:09**
